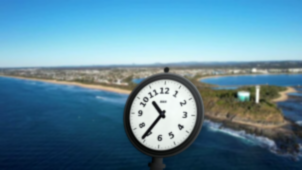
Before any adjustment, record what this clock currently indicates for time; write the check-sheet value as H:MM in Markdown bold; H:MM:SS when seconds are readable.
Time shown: **10:36**
